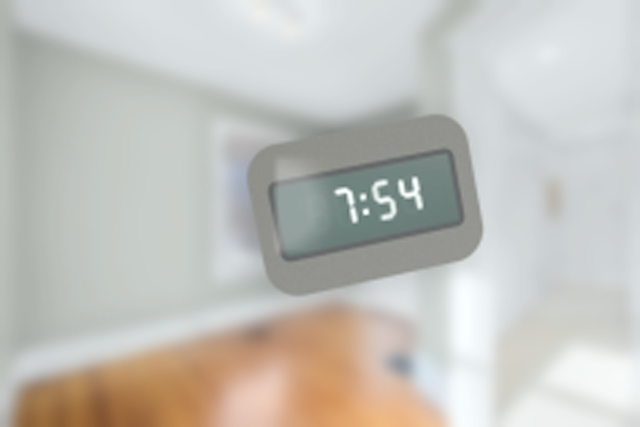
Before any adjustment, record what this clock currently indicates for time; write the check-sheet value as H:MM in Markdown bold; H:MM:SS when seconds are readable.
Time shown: **7:54**
